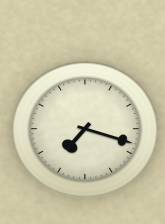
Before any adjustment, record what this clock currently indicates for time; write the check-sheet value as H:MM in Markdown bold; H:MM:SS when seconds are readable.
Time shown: **7:18**
